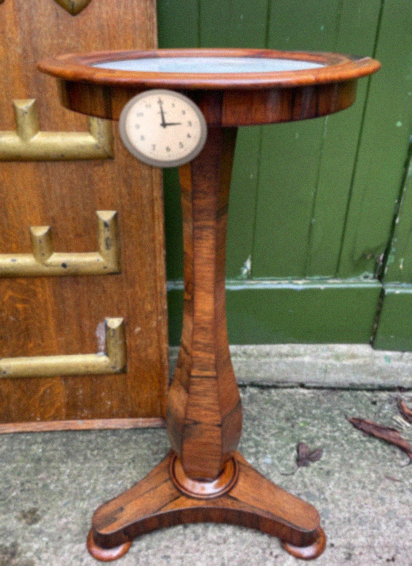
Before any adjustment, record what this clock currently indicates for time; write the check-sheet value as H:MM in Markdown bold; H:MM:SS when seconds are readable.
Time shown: **3:00**
